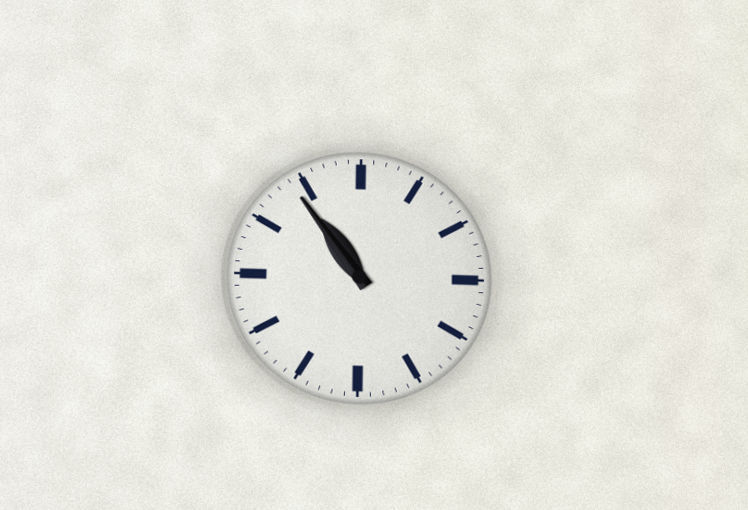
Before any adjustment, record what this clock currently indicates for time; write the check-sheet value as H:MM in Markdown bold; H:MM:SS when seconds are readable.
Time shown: **10:54**
